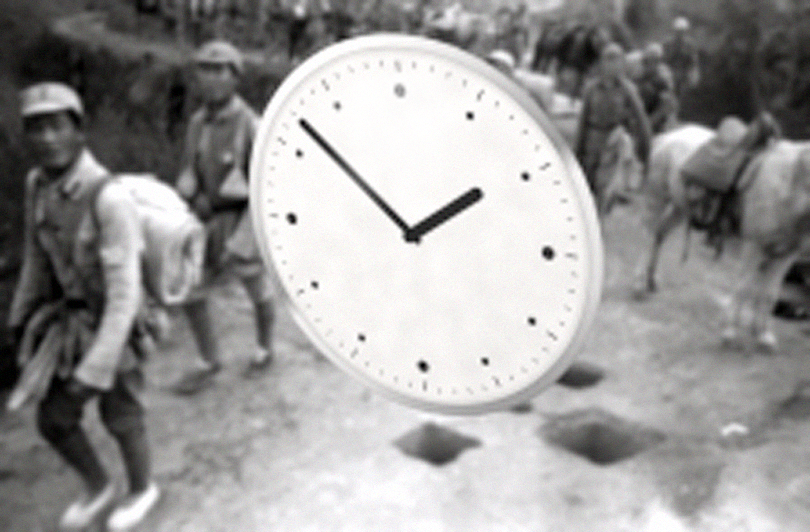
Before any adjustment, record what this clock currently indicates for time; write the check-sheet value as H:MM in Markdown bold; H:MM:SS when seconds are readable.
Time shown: **1:52**
